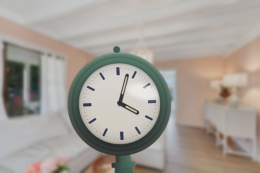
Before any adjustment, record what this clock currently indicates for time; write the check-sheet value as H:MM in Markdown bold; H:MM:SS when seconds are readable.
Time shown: **4:03**
